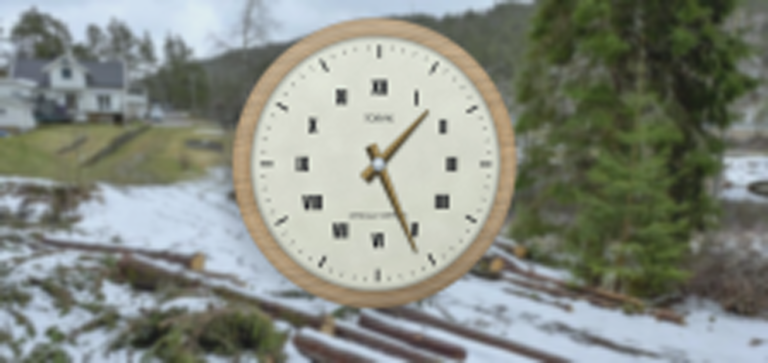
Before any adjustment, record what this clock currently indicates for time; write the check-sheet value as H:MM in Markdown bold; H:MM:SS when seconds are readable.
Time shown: **1:26**
